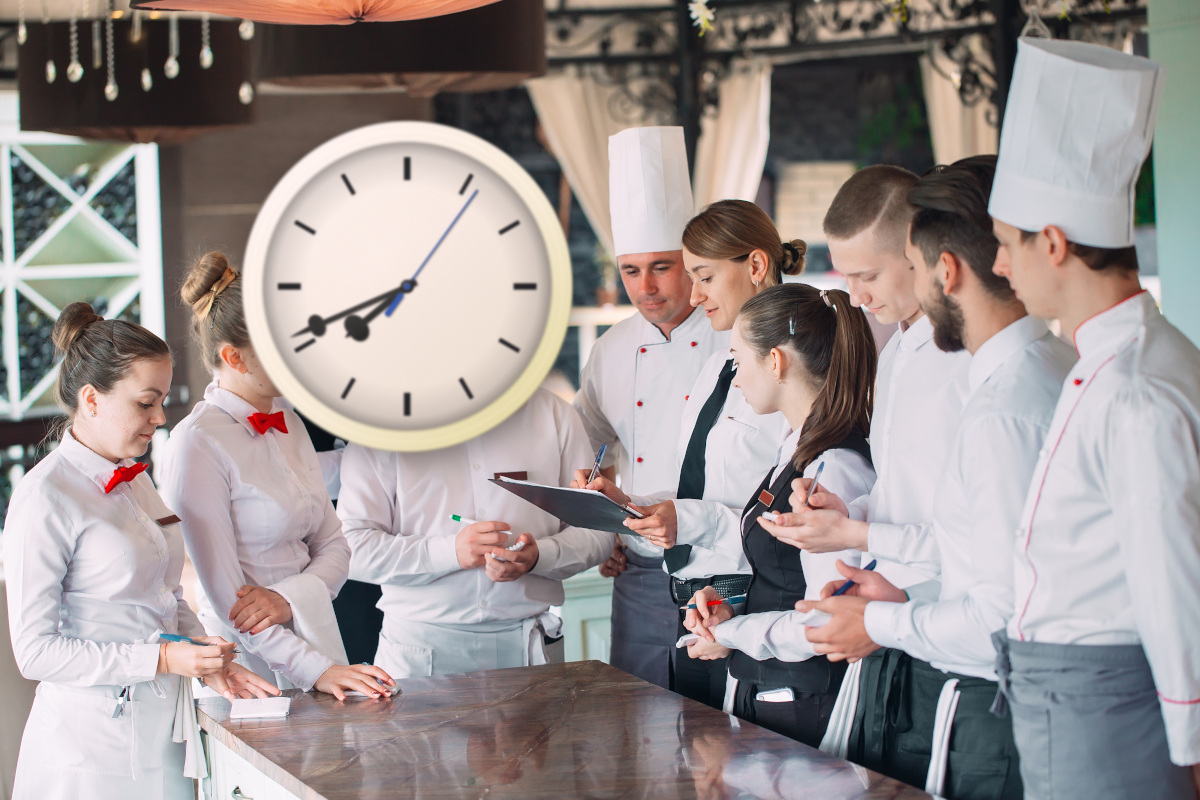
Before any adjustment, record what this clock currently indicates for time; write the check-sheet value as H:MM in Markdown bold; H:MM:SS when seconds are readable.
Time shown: **7:41:06**
